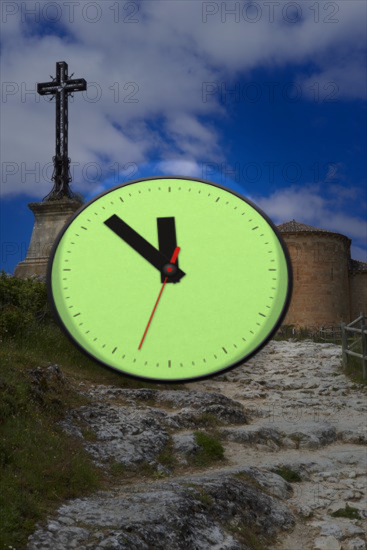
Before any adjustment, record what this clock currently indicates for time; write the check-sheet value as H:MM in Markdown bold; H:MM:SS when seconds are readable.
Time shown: **11:52:33**
